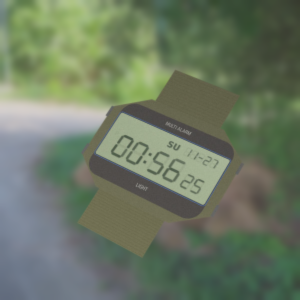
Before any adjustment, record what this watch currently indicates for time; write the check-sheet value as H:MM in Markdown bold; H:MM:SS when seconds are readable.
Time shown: **0:56:25**
